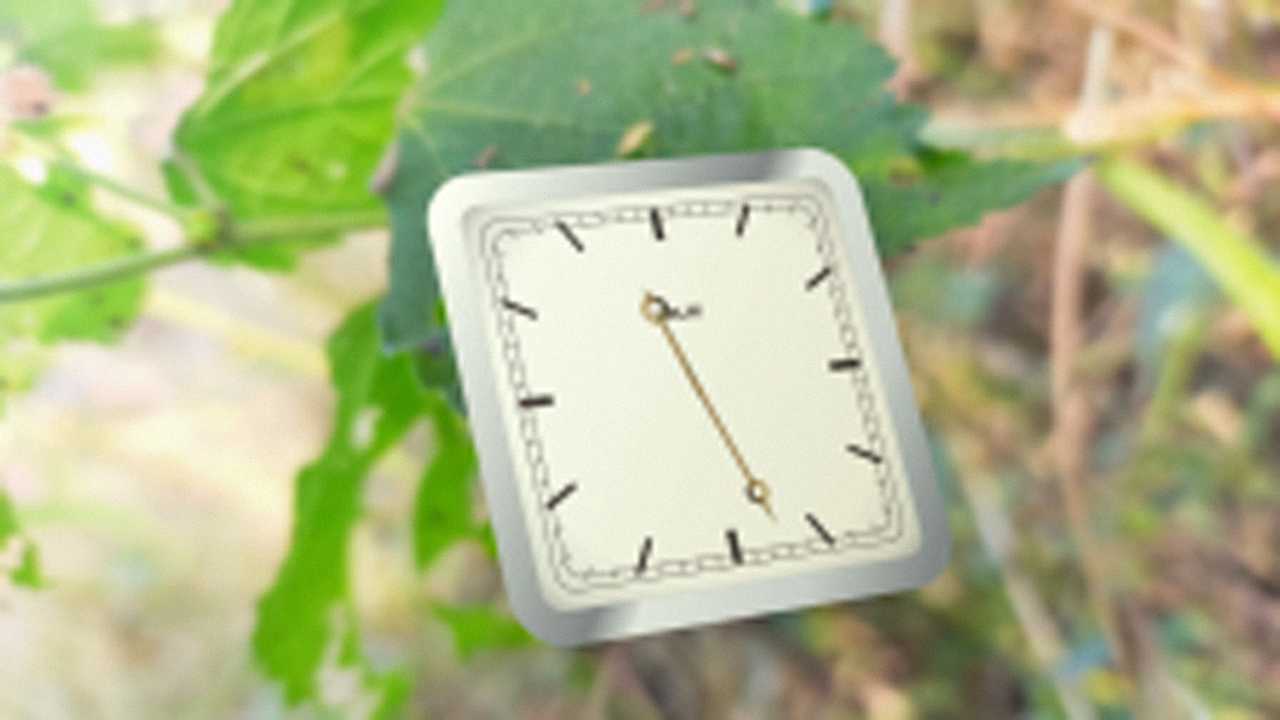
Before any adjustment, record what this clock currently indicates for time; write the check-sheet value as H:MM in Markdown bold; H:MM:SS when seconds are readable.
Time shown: **11:27**
